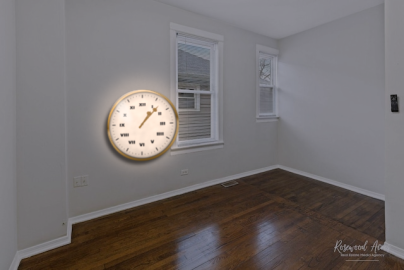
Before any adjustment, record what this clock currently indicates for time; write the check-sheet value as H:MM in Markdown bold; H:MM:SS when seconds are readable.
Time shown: **1:07**
